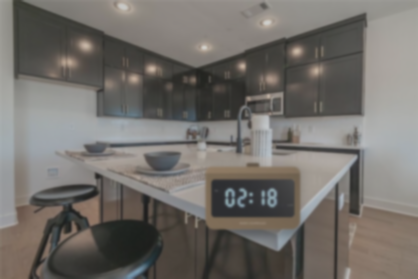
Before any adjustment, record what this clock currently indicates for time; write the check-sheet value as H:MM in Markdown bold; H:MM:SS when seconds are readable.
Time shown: **2:18**
